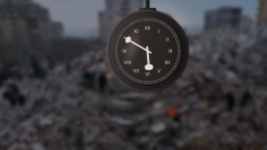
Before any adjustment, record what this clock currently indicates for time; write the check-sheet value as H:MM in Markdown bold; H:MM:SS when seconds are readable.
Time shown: **5:50**
